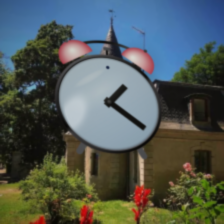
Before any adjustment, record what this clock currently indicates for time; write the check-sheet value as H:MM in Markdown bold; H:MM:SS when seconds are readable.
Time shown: **1:21**
